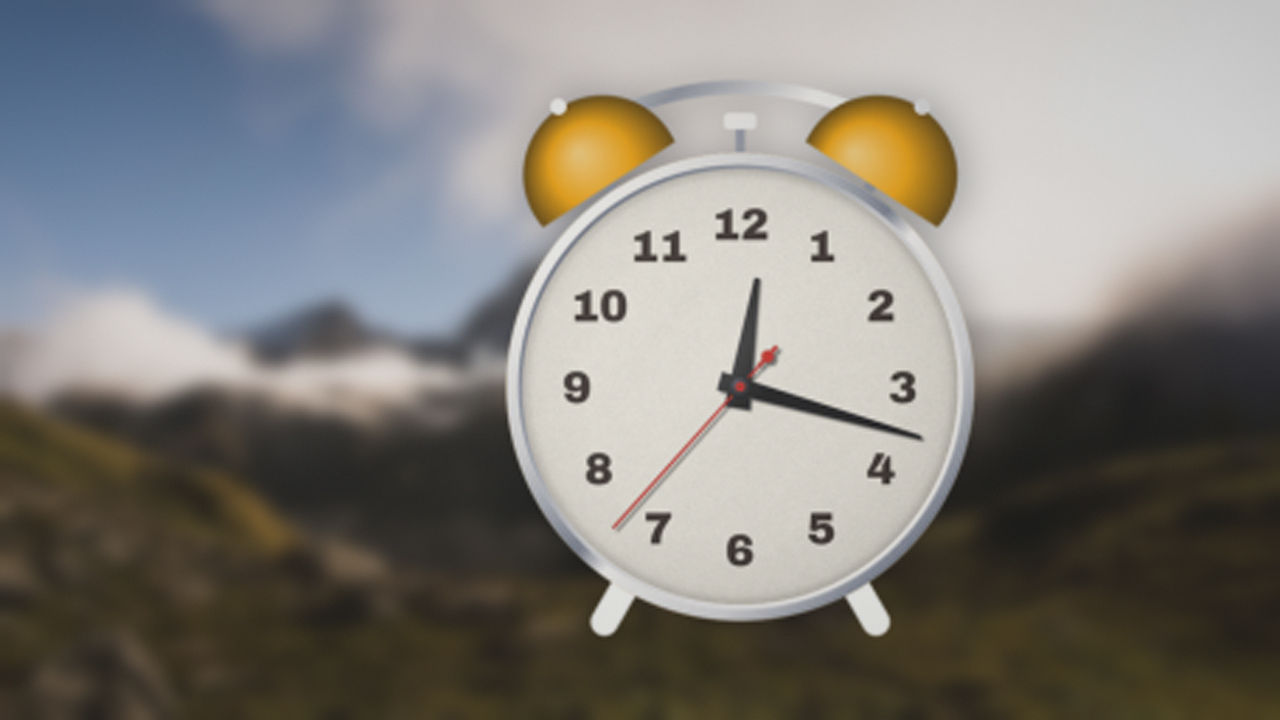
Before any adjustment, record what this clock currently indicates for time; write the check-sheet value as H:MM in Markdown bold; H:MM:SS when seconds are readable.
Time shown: **12:17:37**
